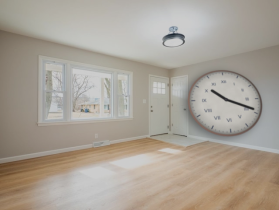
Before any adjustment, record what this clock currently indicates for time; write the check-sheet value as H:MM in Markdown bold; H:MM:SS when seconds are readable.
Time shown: **10:19**
